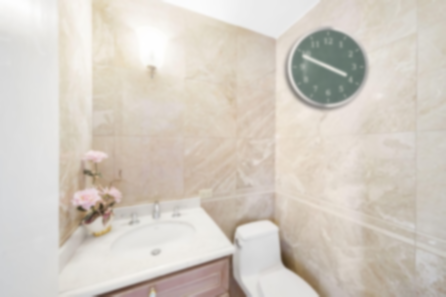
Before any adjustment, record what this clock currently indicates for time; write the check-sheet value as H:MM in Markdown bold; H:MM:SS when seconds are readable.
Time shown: **3:49**
